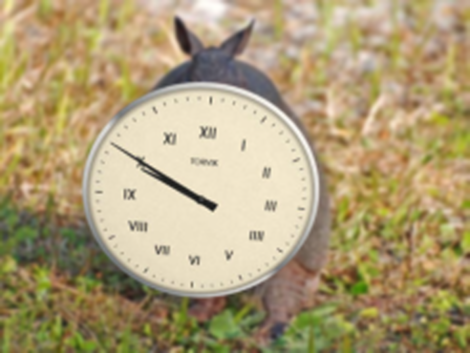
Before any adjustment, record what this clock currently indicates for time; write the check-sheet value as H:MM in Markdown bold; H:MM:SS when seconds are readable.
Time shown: **9:50**
